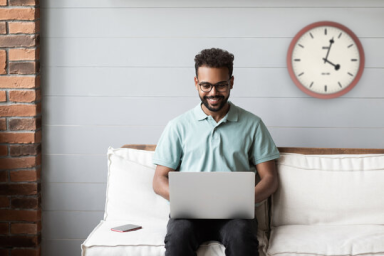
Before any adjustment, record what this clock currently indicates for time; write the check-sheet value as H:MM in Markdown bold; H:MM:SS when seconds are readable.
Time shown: **4:03**
